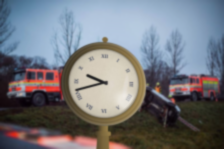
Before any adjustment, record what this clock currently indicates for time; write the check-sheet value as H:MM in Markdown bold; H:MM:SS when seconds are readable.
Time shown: **9:42**
